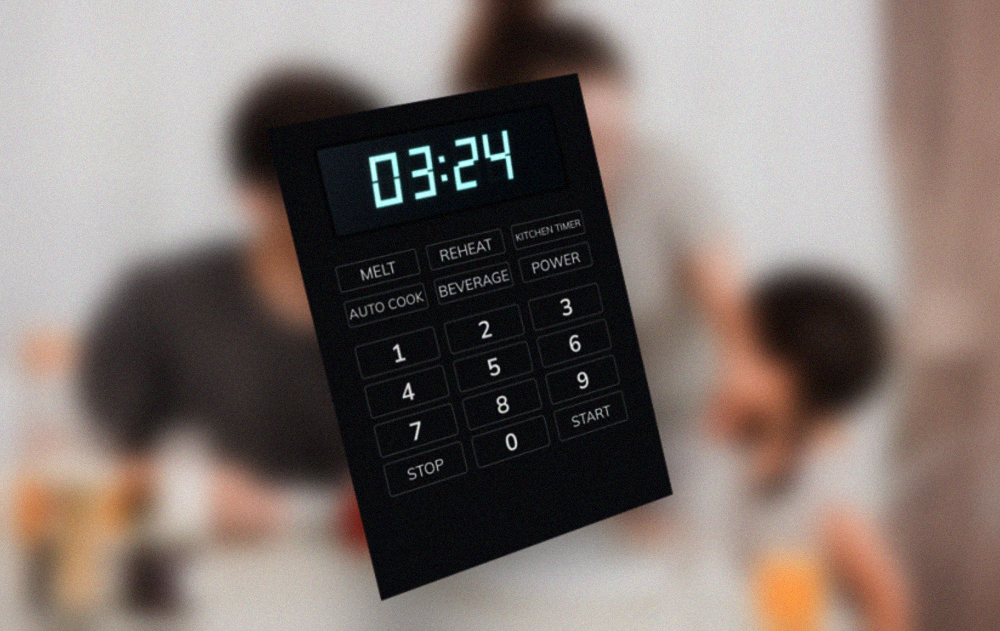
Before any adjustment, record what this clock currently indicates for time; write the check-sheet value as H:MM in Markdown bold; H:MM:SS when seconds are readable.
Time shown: **3:24**
